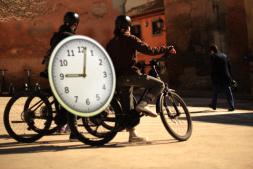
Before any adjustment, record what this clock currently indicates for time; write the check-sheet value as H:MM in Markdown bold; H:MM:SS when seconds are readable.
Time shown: **9:02**
